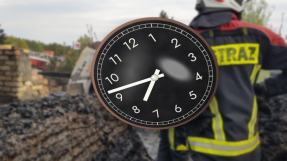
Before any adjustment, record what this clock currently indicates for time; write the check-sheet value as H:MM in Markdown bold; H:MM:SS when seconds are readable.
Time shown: **7:47**
